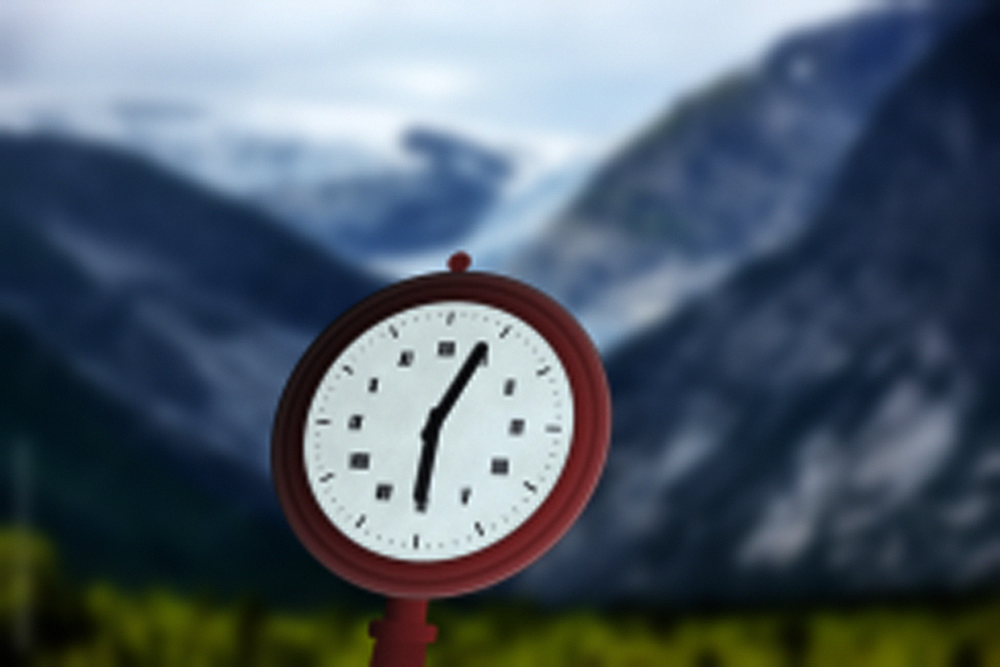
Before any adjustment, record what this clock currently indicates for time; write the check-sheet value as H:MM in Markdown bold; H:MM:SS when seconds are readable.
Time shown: **6:04**
